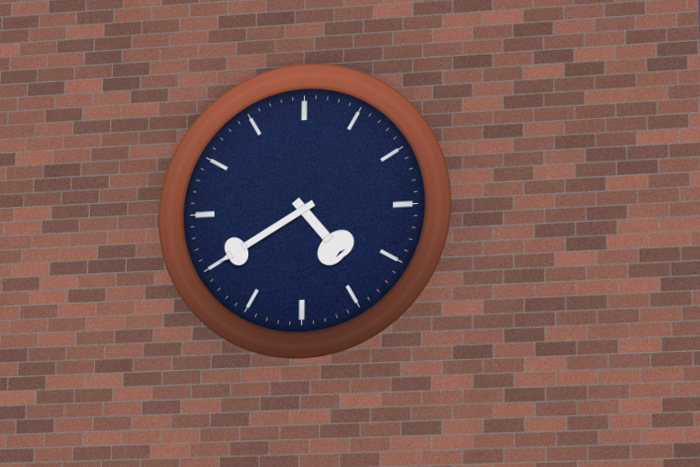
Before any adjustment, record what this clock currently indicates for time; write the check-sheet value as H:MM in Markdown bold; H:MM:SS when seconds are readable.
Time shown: **4:40**
